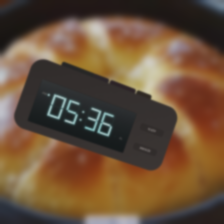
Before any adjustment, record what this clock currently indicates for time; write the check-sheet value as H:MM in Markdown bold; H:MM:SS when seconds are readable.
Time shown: **5:36**
